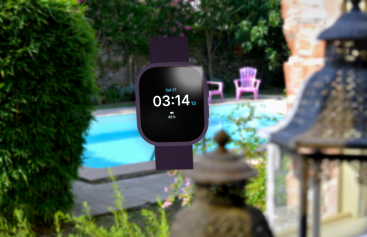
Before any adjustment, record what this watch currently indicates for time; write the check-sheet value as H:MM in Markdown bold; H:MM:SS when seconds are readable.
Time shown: **3:14**
